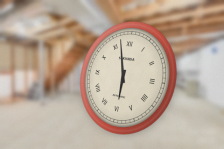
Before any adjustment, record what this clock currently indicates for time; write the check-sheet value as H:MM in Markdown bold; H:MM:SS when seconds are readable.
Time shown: **5:57**
